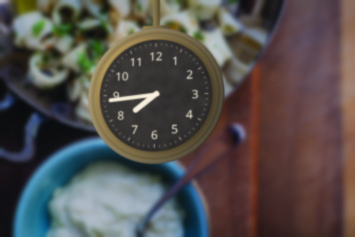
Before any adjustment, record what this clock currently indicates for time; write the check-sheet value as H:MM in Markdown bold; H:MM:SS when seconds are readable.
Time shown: **7:44**
